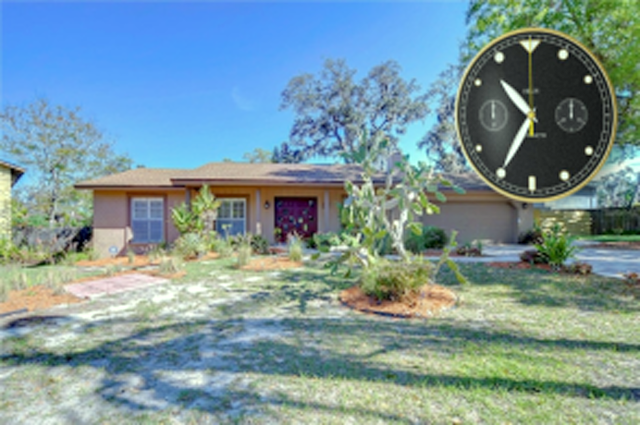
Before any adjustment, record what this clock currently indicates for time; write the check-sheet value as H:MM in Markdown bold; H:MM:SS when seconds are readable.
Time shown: **10:35**
